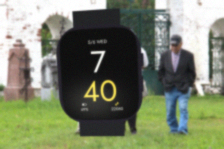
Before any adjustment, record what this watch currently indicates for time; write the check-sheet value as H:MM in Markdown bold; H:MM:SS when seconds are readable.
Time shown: **7:40**
